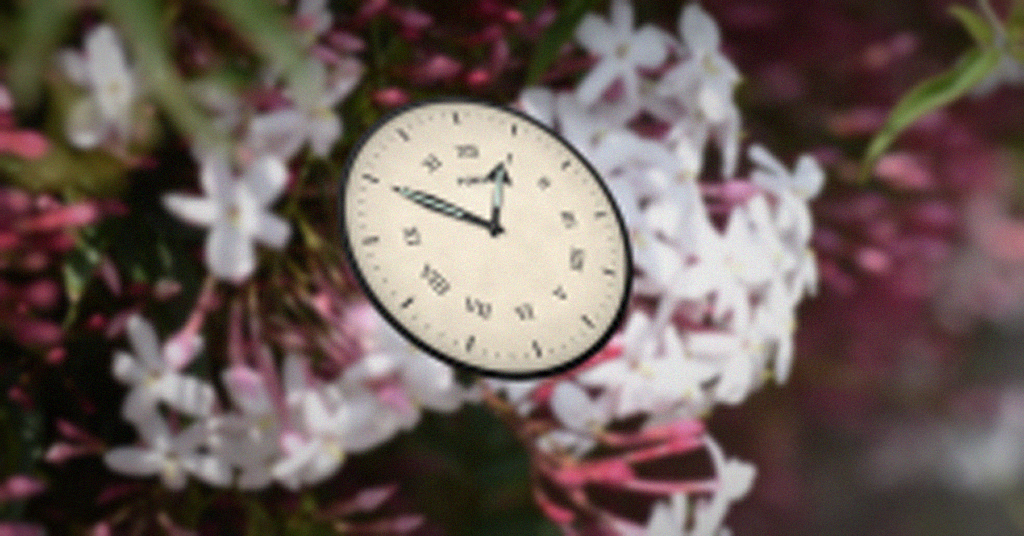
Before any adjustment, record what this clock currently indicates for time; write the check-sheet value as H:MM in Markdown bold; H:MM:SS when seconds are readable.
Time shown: **12:50**
